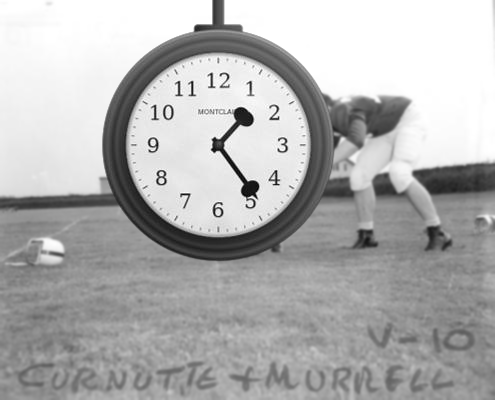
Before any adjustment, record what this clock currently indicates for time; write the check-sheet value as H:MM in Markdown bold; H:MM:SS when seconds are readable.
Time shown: **1:24**
